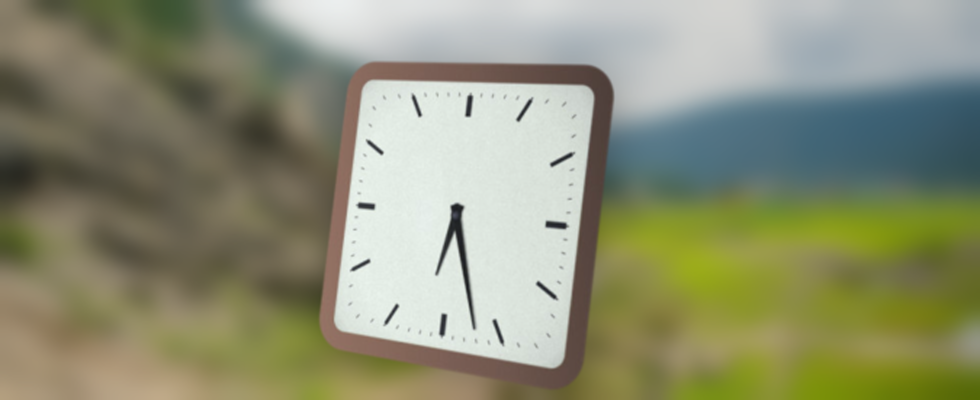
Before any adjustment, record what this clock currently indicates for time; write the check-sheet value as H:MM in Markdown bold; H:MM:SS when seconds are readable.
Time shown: **6:27**
